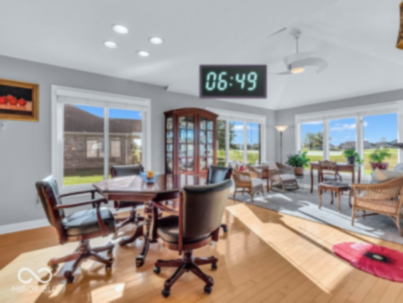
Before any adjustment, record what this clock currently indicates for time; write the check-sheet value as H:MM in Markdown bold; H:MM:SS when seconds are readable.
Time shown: **6:49**
